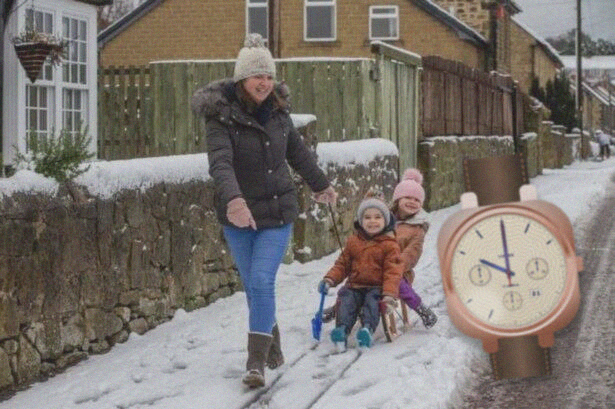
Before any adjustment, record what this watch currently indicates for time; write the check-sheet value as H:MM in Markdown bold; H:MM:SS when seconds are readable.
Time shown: **10:00**
